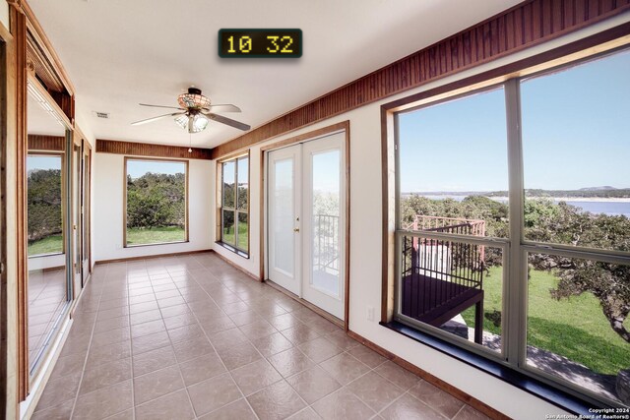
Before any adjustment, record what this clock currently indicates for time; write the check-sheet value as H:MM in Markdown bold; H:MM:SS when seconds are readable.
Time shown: **10:32**
